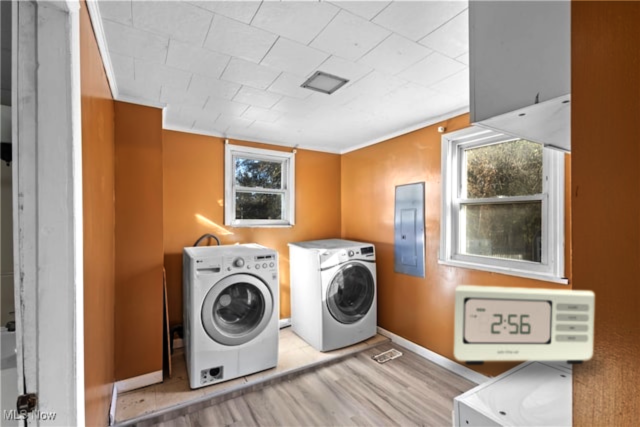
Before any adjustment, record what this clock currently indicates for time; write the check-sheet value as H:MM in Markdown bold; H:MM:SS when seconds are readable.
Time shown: **2:56**
